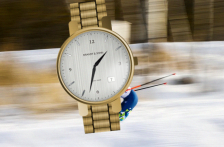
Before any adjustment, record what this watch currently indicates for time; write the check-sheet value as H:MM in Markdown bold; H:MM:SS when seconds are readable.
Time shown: **1:33**
